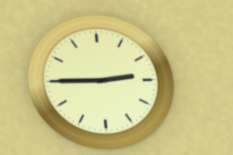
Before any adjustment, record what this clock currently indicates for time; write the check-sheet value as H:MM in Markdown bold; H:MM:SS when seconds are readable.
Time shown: **2:45**
